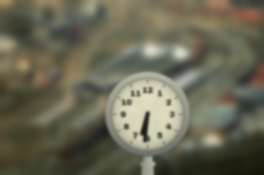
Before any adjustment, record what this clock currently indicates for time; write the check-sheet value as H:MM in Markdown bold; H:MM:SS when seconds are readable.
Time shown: **6:31**
